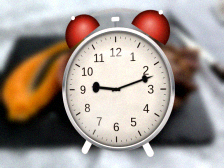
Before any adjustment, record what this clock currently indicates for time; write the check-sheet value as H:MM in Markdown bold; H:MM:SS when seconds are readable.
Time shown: **9:12**
